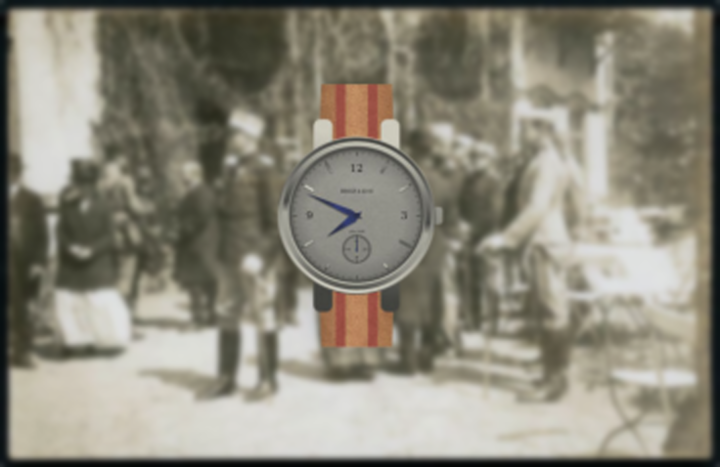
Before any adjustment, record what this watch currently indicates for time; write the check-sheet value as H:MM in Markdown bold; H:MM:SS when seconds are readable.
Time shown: **7:49**
